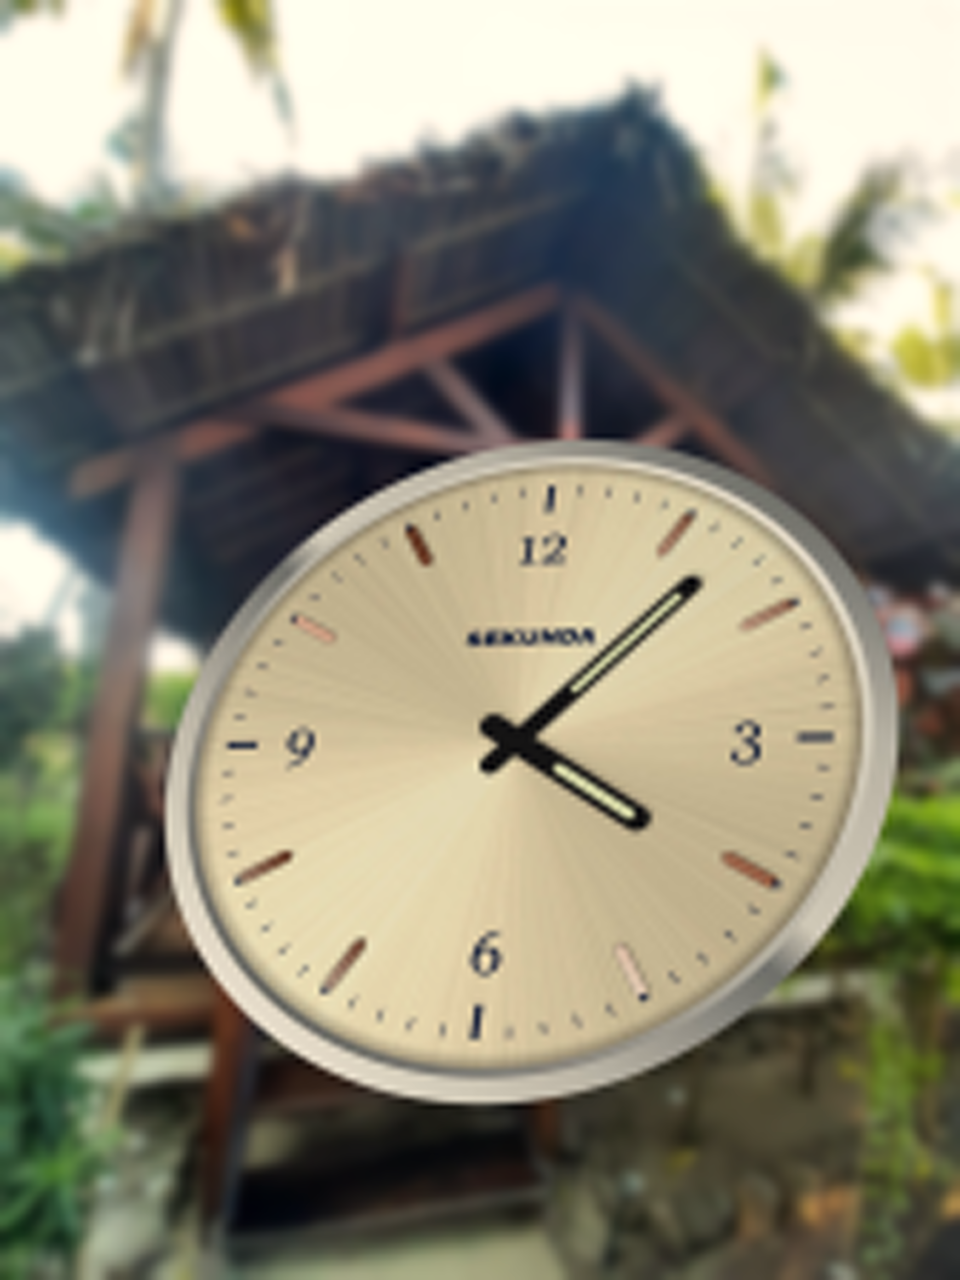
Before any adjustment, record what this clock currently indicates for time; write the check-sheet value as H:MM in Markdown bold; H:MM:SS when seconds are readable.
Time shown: **4:07**
